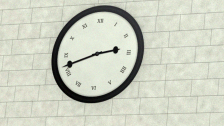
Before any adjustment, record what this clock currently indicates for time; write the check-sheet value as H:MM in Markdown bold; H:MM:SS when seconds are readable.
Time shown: **2:42**
